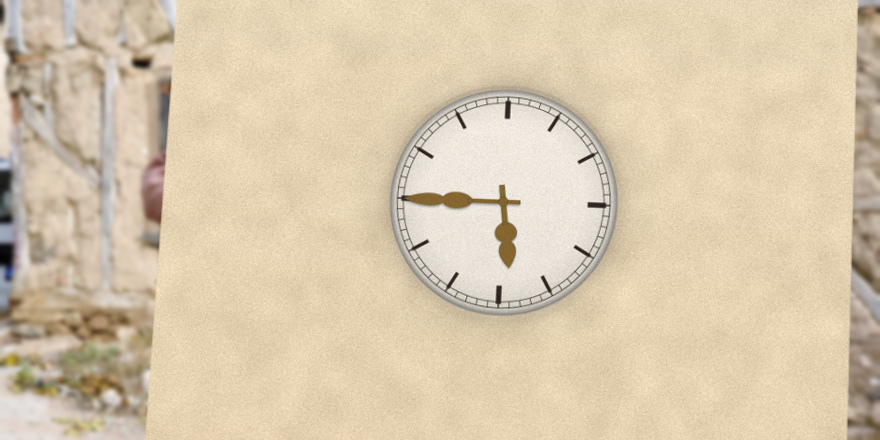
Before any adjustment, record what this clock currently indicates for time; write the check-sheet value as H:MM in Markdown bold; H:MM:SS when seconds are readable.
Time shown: **5:45**
